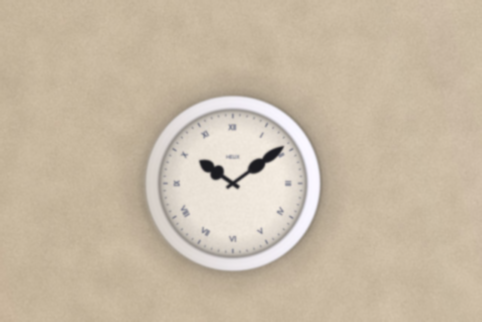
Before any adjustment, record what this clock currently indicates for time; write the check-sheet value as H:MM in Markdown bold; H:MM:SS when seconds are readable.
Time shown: **10:09**
